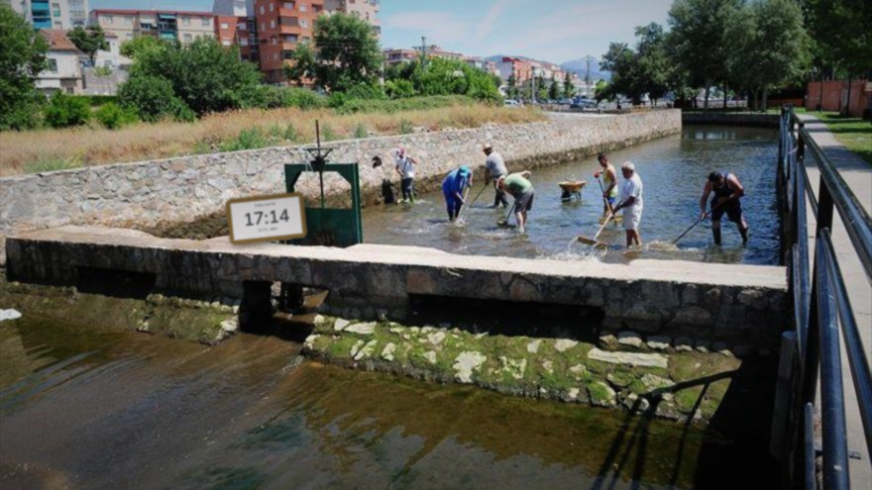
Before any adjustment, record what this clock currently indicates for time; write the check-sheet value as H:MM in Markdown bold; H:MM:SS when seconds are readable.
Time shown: **17:14**
